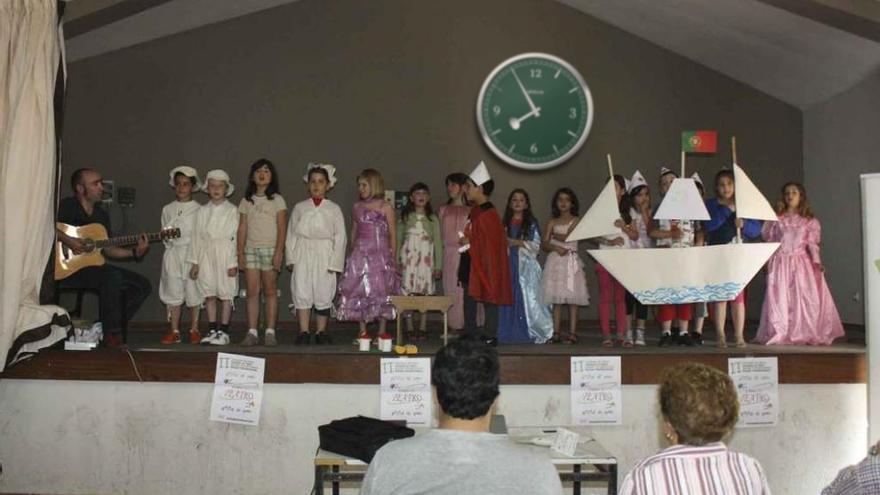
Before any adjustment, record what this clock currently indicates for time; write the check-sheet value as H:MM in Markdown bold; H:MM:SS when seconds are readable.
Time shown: **7:55**
